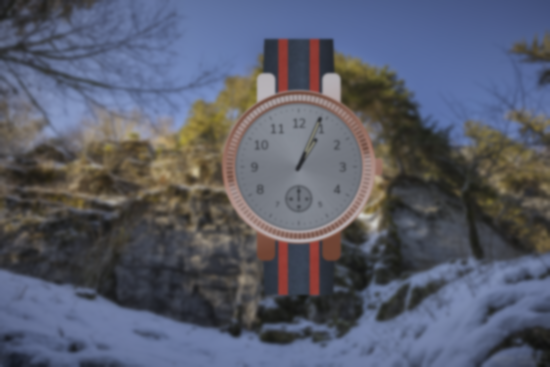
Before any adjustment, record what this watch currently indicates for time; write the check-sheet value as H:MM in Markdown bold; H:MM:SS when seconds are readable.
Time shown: **1:04**
